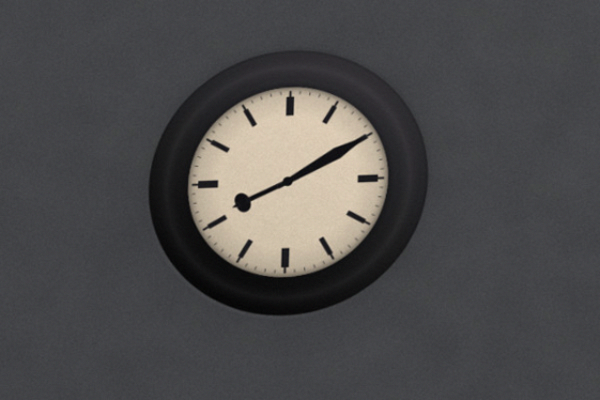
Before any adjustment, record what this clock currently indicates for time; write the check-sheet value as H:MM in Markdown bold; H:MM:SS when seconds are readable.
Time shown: **8:10**
